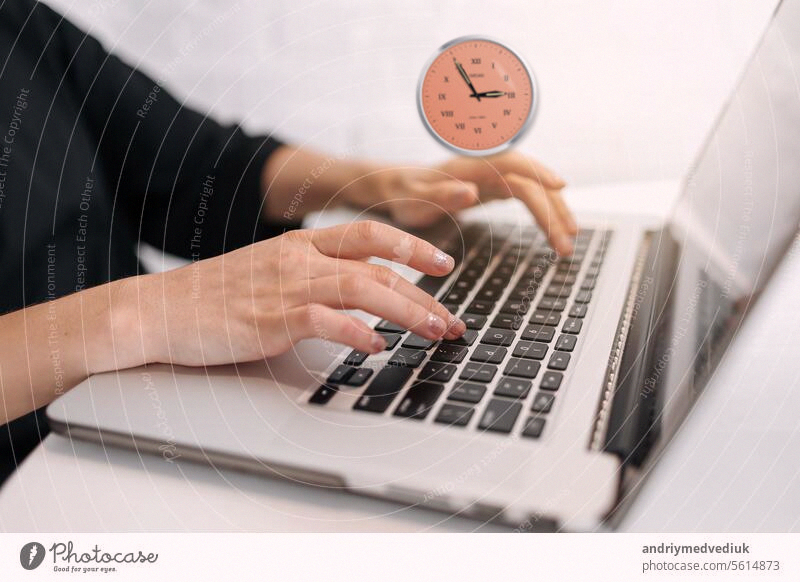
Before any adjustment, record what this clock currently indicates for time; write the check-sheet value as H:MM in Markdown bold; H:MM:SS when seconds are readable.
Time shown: **2:55**
